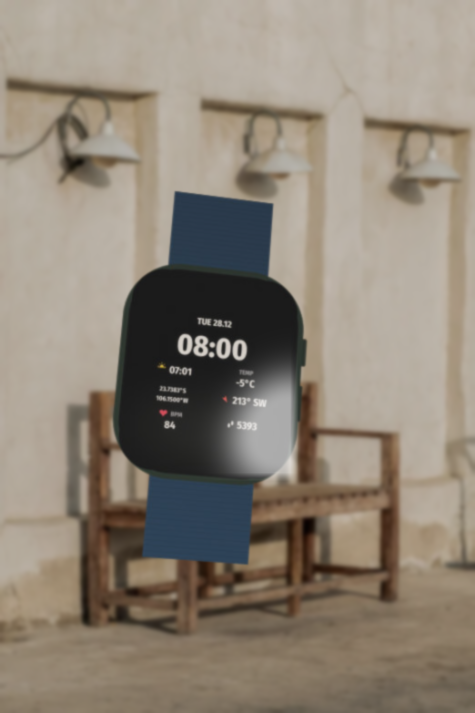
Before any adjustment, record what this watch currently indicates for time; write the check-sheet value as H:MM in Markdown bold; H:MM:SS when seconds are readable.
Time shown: **8:00**
